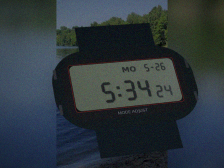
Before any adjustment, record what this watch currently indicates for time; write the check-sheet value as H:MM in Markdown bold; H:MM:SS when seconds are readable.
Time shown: **5:34:24**
